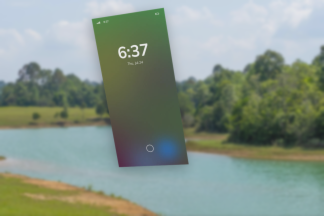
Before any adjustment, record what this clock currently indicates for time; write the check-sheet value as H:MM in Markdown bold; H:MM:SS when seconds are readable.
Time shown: **6:37**
